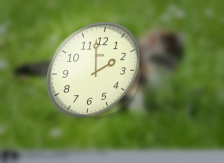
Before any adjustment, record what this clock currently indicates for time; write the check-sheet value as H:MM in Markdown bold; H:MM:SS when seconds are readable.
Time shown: **1:58**
